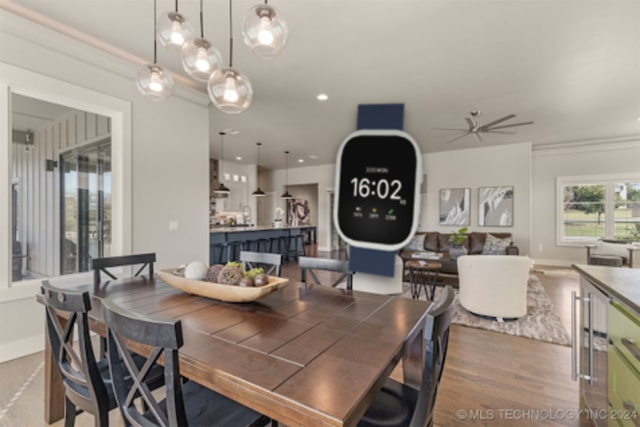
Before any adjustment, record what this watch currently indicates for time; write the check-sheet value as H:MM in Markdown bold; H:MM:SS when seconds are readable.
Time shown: **16:02**
